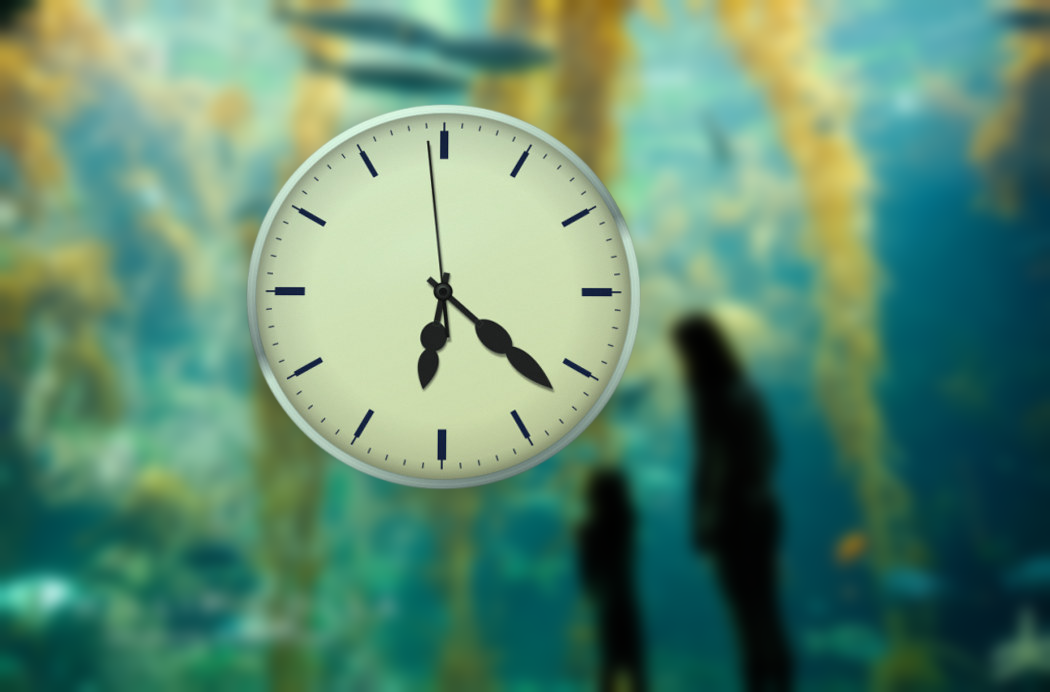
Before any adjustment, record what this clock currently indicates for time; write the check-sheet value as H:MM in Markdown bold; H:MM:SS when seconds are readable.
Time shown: **6:21:59**
